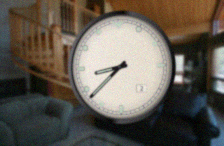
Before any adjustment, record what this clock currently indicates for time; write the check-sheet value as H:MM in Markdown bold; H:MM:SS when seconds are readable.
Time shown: **8:38**
